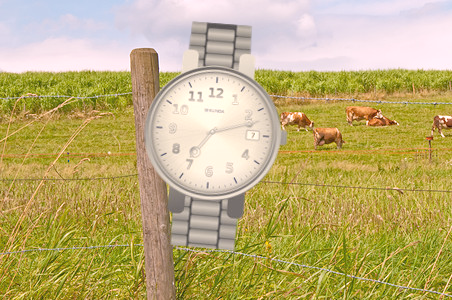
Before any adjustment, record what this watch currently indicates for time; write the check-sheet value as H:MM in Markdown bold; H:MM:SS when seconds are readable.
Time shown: **7:12**
